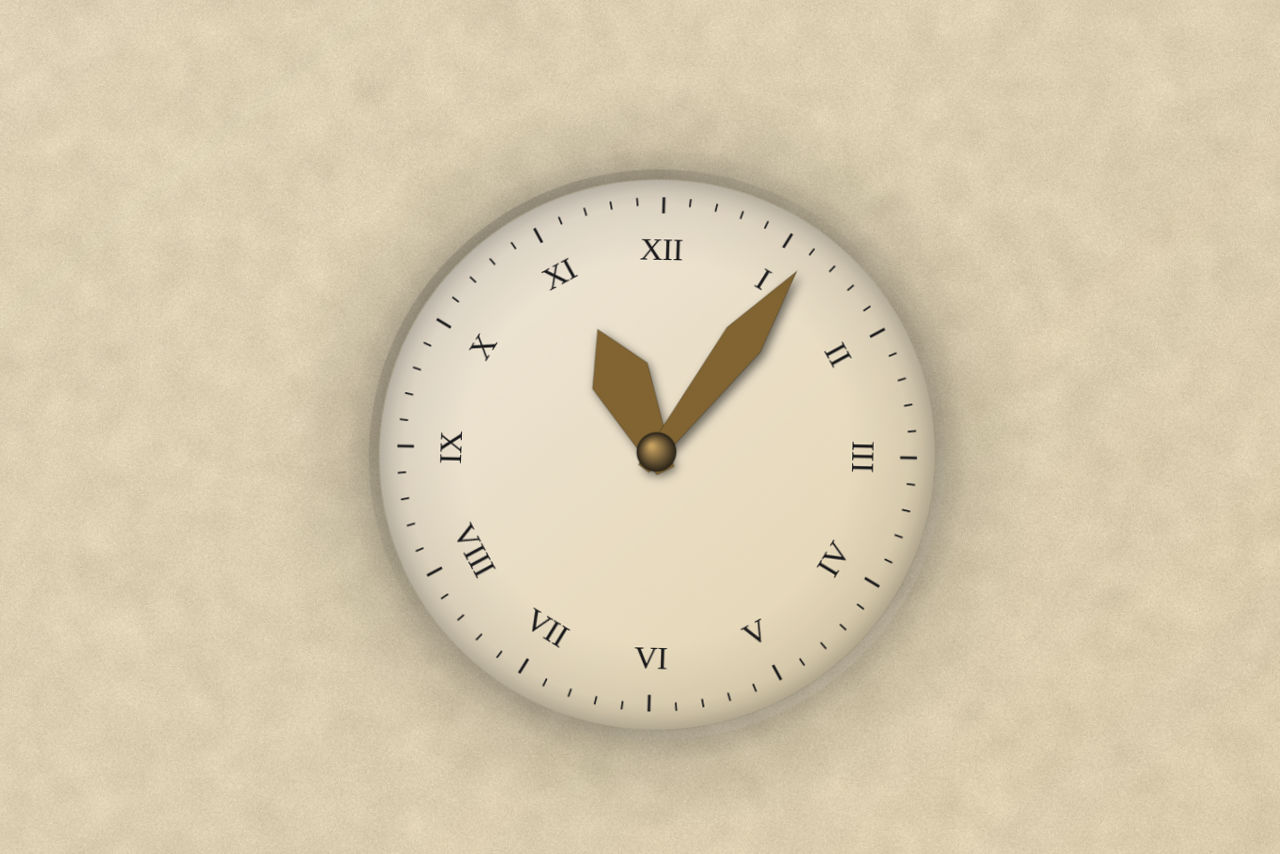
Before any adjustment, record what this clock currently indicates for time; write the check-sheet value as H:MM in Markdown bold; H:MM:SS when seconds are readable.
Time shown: **11:06**
